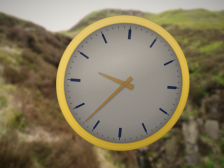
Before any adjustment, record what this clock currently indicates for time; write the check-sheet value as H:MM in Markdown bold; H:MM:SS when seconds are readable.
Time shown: **9:37**
